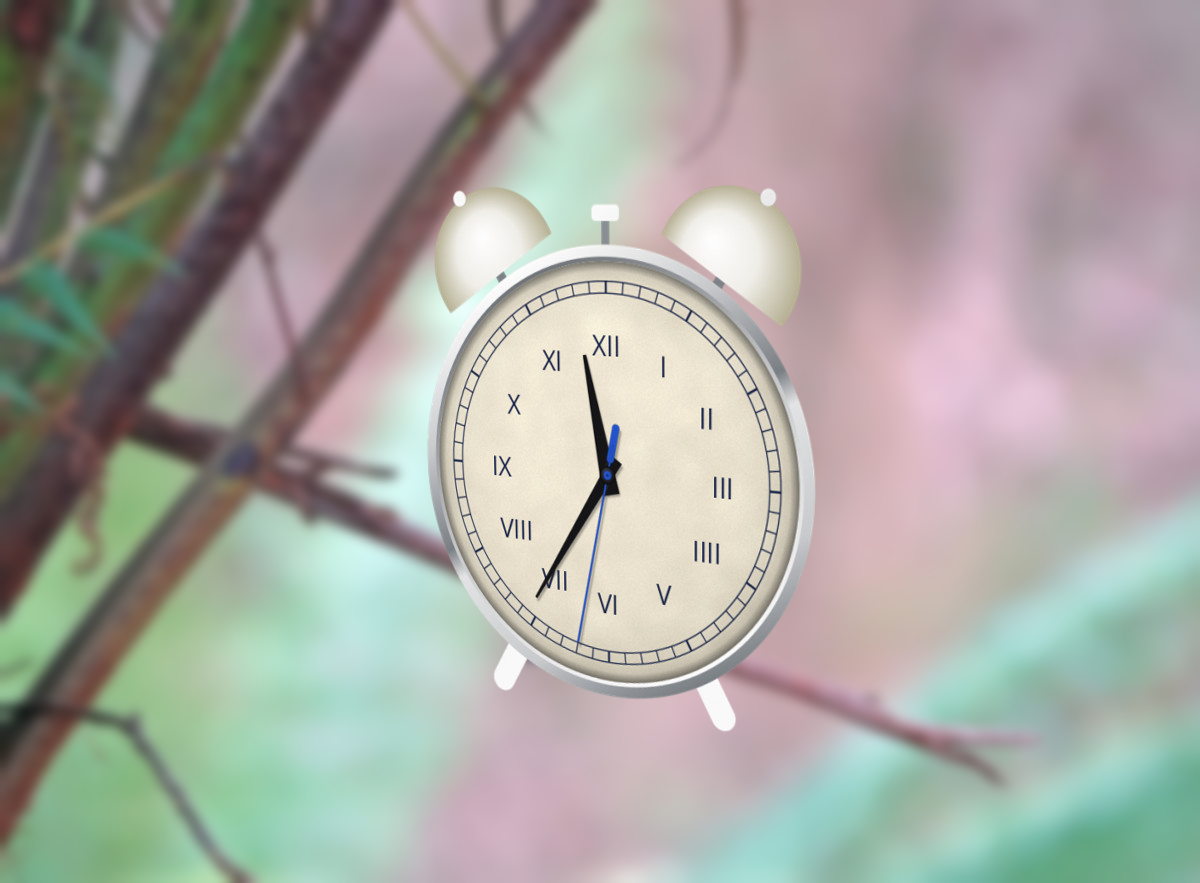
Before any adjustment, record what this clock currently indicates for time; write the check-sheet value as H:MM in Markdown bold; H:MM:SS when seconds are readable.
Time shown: **11:35:32**
